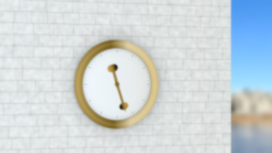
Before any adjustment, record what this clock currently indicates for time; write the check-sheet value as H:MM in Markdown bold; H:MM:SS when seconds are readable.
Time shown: **11:27**
